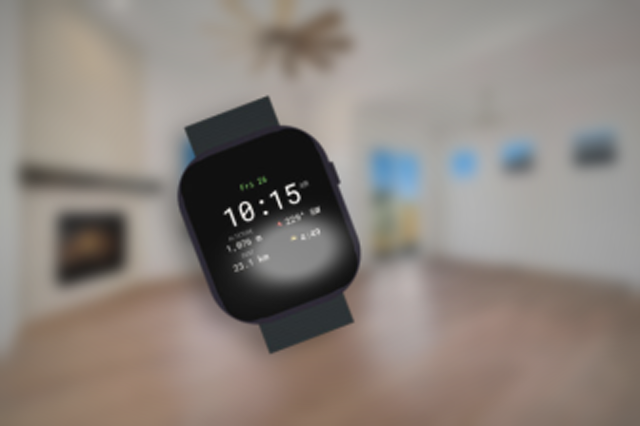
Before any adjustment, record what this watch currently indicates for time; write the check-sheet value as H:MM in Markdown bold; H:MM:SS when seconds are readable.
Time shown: **10:15**
